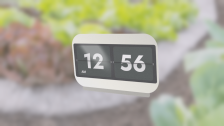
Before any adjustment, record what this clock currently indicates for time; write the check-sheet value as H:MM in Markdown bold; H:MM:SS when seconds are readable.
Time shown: **12:56**
